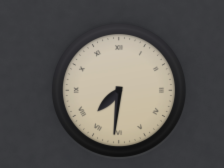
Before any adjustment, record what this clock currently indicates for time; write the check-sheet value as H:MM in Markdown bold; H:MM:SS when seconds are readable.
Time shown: **7:31**
